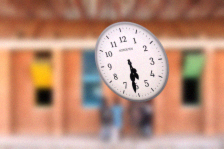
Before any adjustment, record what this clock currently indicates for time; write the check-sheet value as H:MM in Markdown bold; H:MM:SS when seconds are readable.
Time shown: **5:31**
